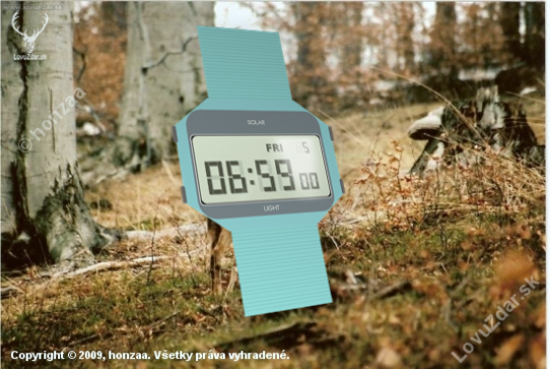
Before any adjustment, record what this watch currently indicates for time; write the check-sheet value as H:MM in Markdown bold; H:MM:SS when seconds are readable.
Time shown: **6:59:00**
